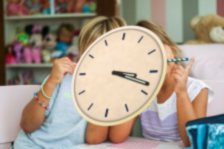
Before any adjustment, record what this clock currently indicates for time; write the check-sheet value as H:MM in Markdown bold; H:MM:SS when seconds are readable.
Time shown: **3:18**
